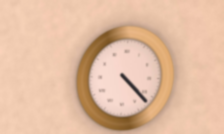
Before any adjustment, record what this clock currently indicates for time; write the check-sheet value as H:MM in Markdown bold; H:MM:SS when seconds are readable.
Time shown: **4:22**
